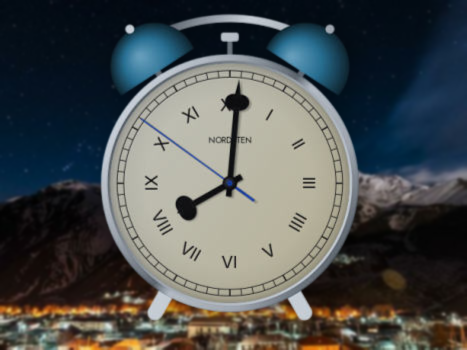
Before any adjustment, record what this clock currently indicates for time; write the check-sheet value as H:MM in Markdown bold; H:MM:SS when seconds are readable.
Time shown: **8:00:51**
